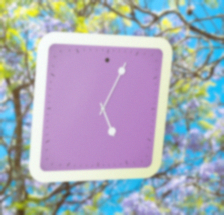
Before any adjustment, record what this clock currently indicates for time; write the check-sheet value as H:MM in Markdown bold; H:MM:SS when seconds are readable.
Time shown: **5:04**
